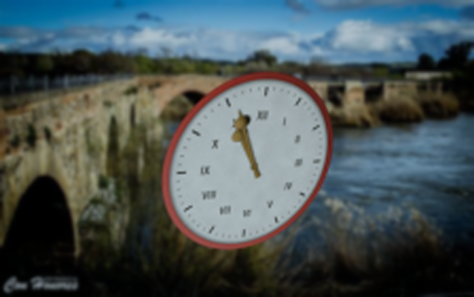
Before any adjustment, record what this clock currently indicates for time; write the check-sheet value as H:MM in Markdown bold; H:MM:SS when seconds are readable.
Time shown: **10:56**
